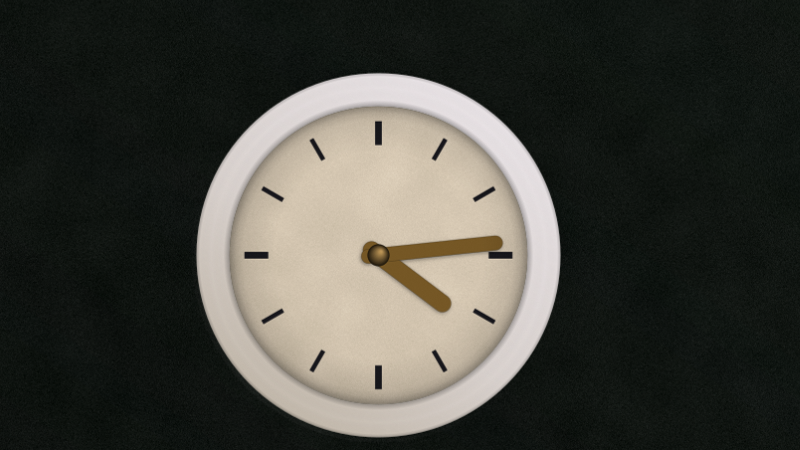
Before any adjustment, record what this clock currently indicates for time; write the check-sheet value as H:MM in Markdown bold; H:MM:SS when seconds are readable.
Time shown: **4:14**
